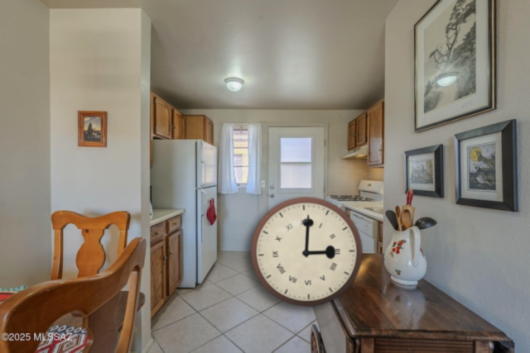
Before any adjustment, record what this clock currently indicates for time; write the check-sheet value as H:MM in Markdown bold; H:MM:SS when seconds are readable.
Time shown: **3:01**
